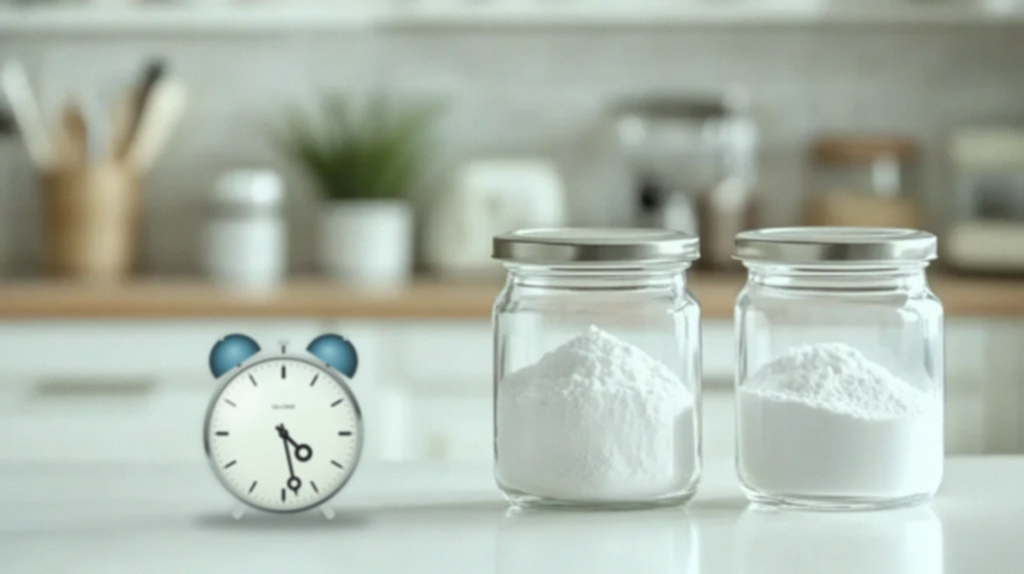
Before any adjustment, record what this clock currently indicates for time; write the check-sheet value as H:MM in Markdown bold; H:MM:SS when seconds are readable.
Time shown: **4:28**
